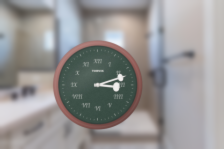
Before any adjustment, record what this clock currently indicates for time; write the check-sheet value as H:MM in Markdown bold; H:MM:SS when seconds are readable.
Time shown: **3:12**
